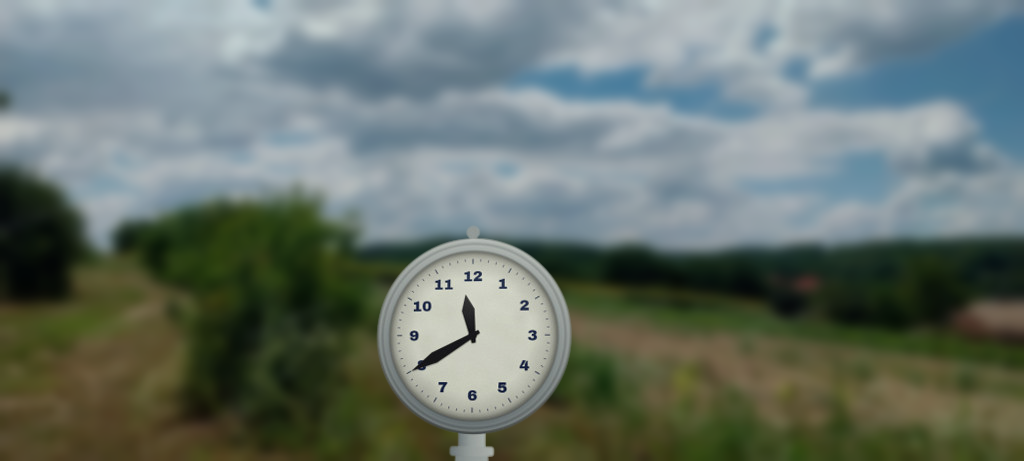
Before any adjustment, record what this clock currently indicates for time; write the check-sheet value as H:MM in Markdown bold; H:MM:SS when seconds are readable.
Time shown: **11:40**
